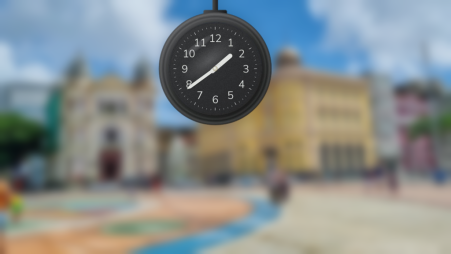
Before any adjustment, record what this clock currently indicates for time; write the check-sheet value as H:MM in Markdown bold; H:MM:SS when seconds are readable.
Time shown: **1:39**
